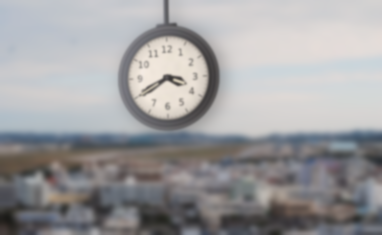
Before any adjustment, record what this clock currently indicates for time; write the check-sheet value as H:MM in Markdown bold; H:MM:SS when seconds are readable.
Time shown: **3:40**
